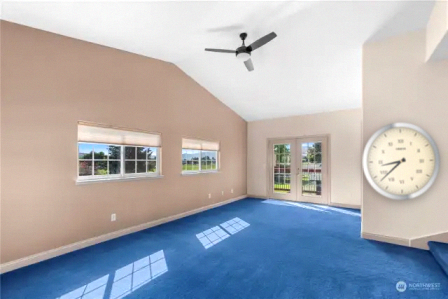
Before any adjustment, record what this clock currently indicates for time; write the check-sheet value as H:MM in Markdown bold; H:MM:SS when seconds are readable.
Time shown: **8:38**
